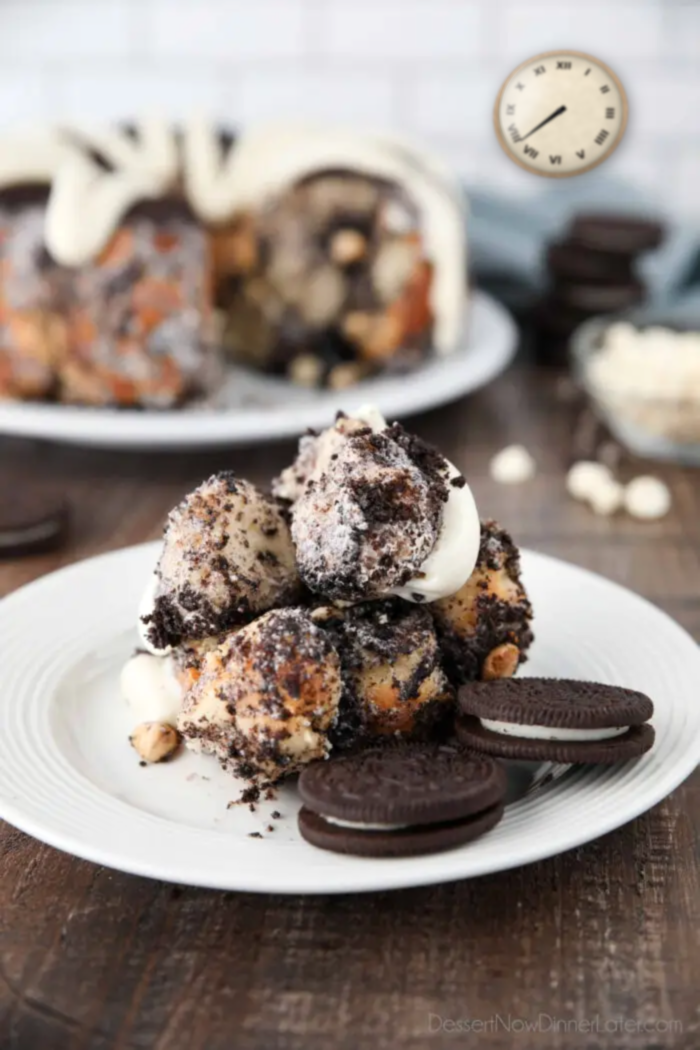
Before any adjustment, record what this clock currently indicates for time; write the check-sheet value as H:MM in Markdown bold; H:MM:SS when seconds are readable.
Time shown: **7:38**
